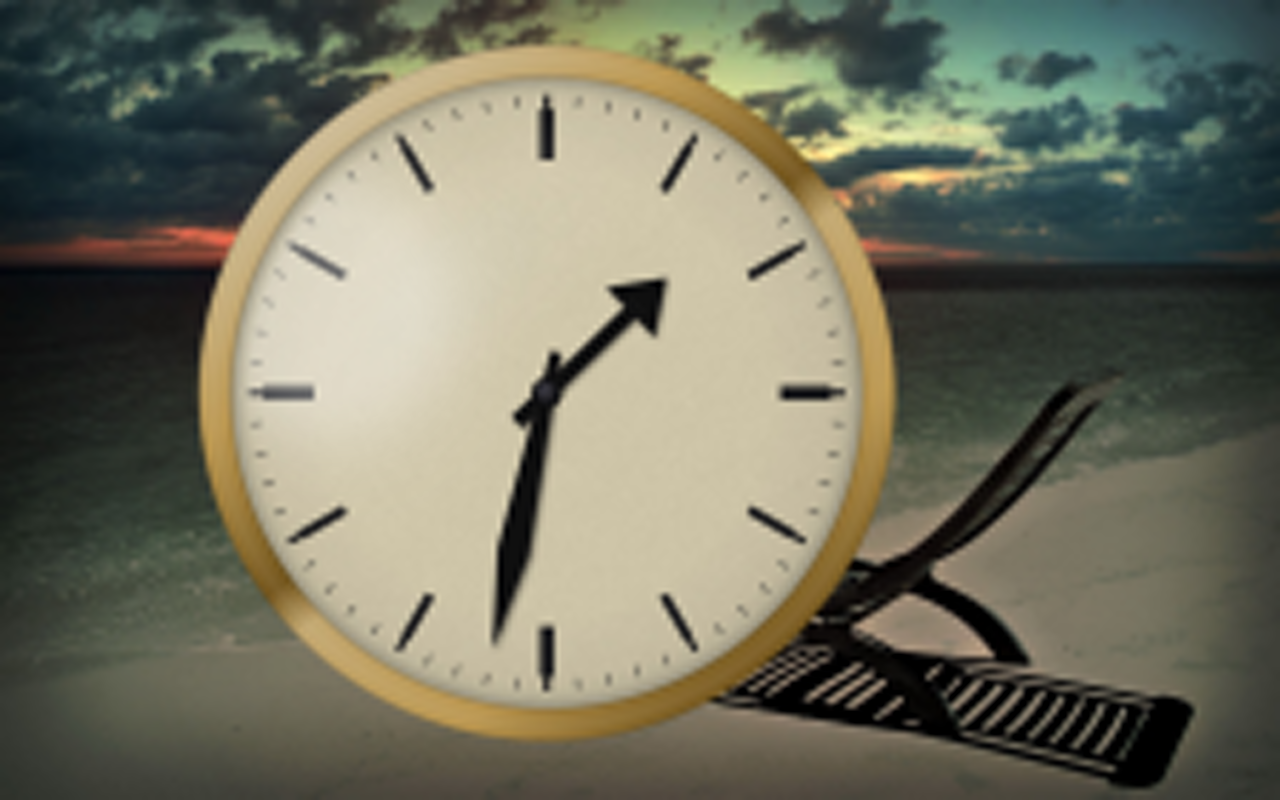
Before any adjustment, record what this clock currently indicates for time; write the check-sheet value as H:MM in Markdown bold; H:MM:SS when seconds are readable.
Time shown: **1:32**
